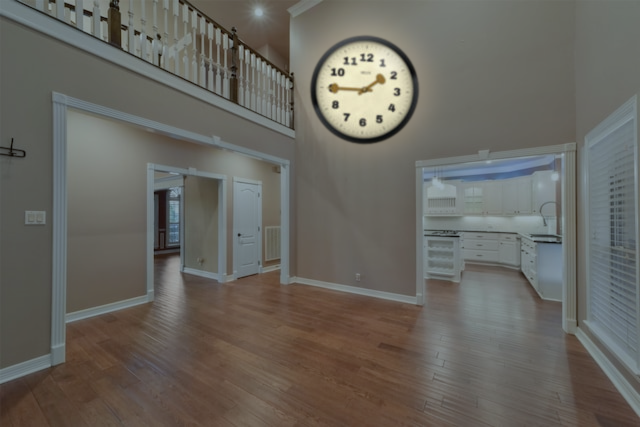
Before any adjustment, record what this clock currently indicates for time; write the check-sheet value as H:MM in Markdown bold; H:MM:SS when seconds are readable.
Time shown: **1:45**
